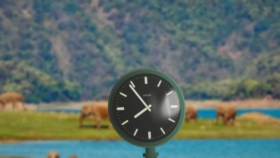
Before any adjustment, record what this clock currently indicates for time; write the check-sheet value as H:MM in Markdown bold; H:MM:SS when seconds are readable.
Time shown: **7:54**
